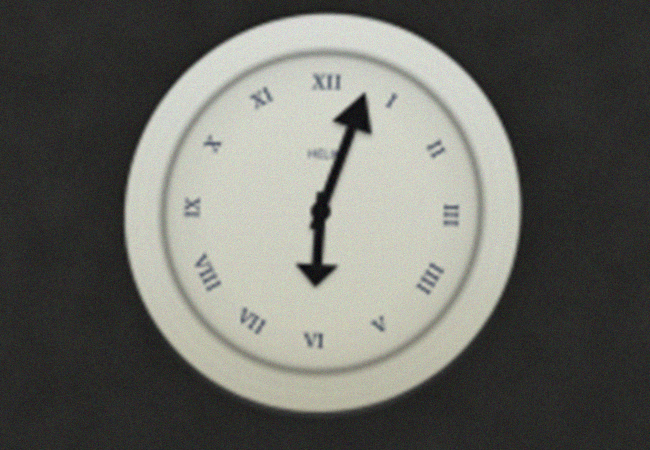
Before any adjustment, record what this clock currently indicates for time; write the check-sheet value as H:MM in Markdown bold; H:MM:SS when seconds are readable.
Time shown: **6:03**
